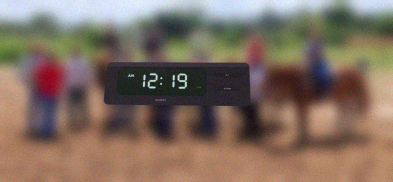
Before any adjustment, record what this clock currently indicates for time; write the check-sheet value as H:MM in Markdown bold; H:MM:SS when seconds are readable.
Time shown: **12:19**
